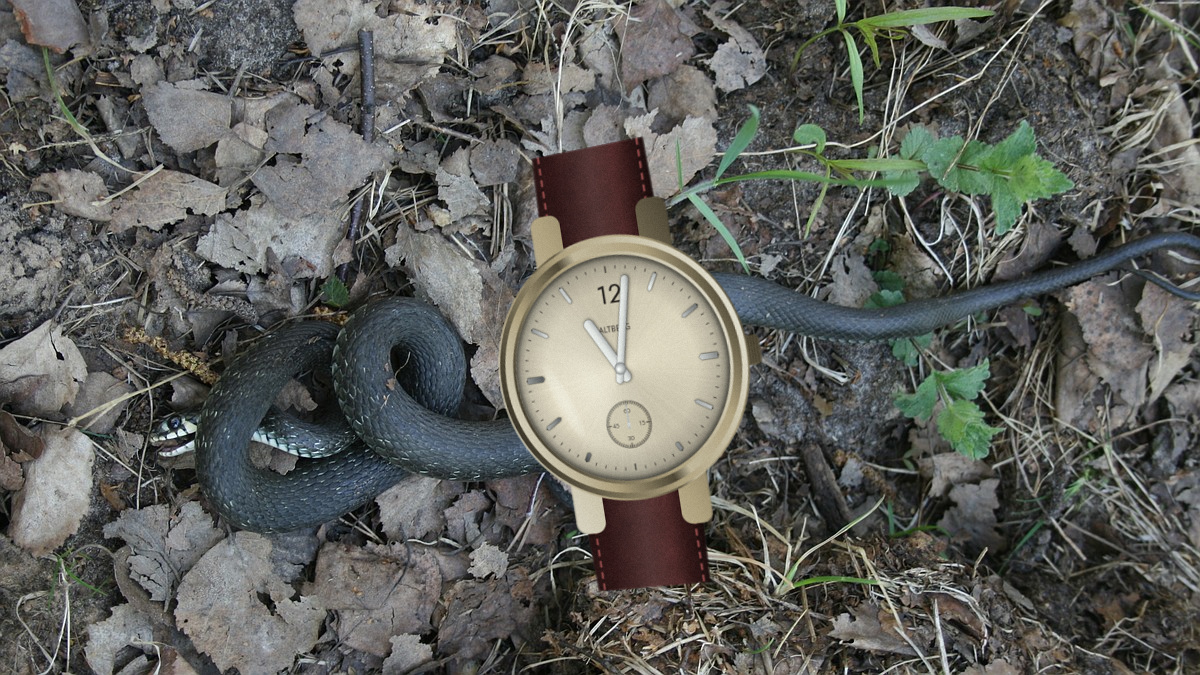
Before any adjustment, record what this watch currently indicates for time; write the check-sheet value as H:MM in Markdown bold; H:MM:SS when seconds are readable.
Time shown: **11:02**
